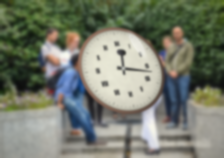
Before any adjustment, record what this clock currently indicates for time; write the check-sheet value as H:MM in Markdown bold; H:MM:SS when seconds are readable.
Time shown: **12:17**
